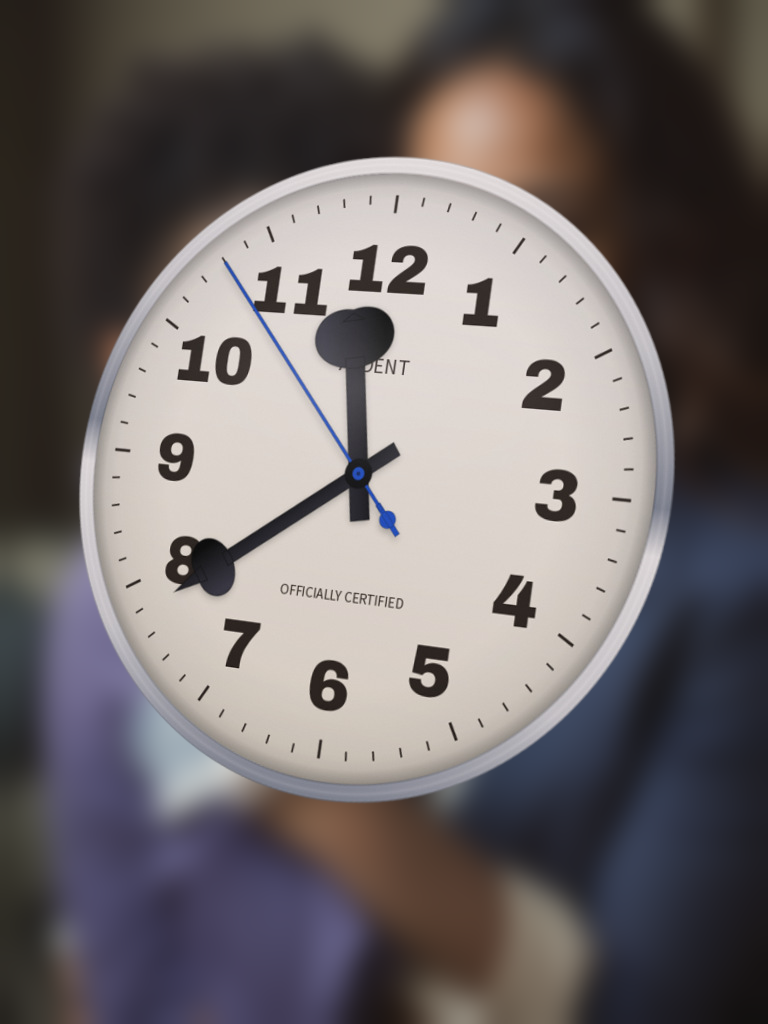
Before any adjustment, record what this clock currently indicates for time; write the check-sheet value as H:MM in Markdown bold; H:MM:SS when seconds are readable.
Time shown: **11:38:53**
